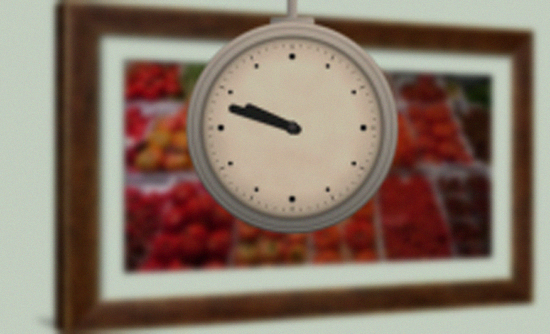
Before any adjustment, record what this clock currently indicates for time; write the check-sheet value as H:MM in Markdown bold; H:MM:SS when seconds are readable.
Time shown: **9:48**
